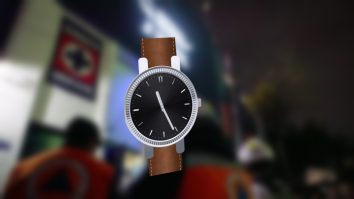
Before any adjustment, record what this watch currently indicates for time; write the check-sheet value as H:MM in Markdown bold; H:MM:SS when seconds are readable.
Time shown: **11:26**
